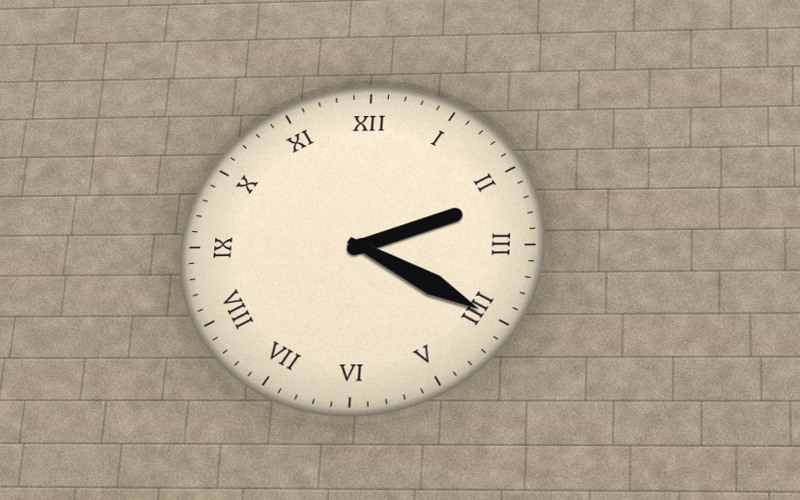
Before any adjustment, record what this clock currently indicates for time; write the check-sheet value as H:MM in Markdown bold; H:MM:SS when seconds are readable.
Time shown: **2:20**
